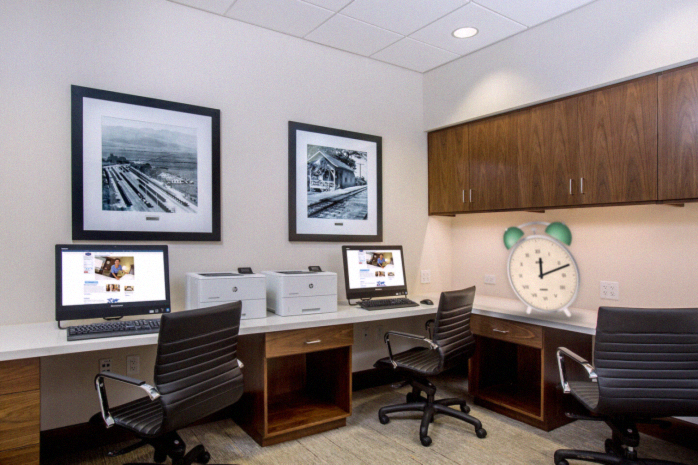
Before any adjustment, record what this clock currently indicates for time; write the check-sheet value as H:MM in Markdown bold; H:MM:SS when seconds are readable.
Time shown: **12:12**
